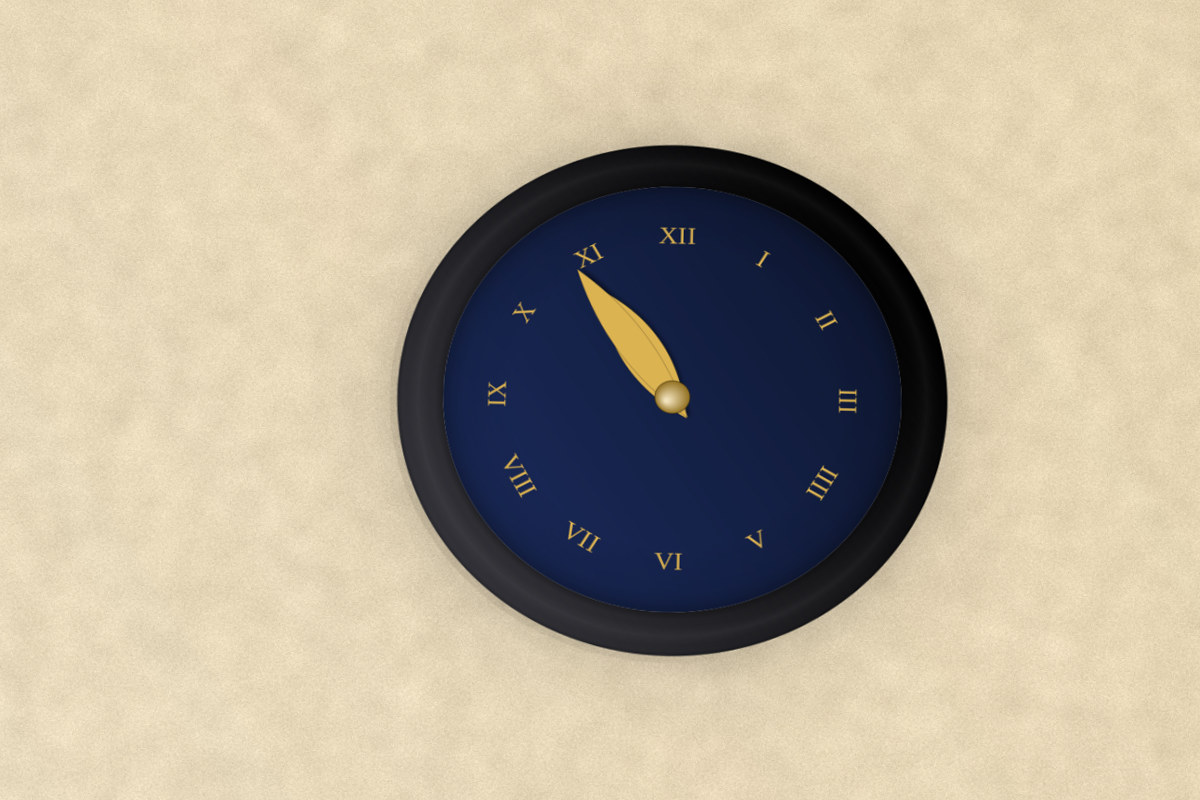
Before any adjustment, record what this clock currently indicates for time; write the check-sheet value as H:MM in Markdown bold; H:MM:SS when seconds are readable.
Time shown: **10:54**
